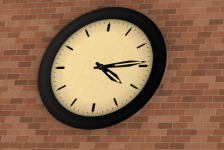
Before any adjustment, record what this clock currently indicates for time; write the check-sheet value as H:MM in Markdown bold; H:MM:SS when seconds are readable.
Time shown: **4:14**
